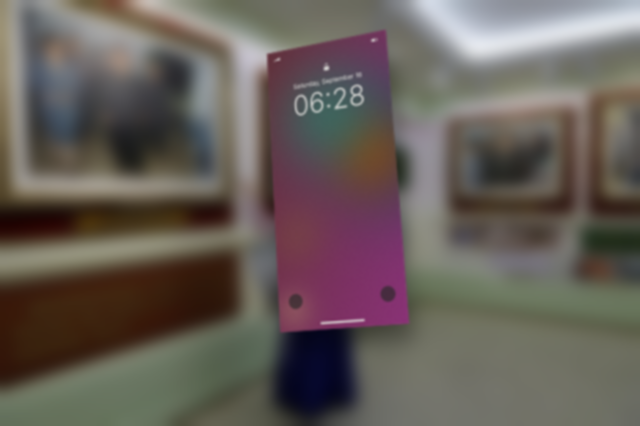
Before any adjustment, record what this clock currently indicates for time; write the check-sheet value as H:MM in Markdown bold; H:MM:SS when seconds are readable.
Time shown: **6:28**
